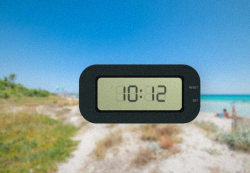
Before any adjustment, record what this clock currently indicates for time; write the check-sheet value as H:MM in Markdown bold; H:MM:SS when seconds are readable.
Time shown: **10:12**
